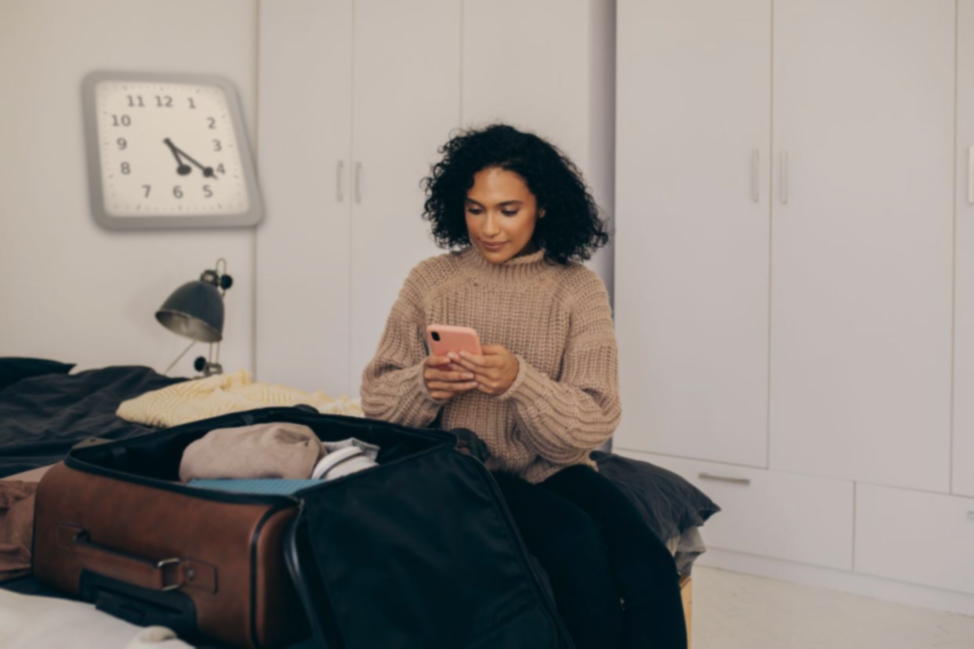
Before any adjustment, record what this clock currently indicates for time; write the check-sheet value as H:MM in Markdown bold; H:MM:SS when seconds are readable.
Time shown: **5:22**
